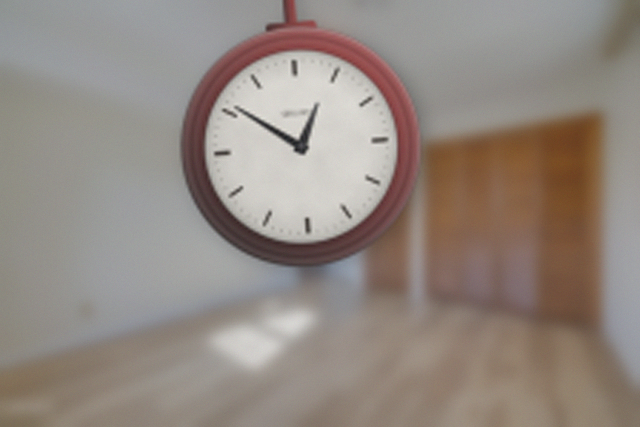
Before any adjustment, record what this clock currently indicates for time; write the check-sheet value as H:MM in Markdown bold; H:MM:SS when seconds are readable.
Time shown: **12:51**
